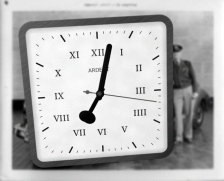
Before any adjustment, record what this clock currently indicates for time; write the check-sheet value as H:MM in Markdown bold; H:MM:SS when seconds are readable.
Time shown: **7:02:17**
